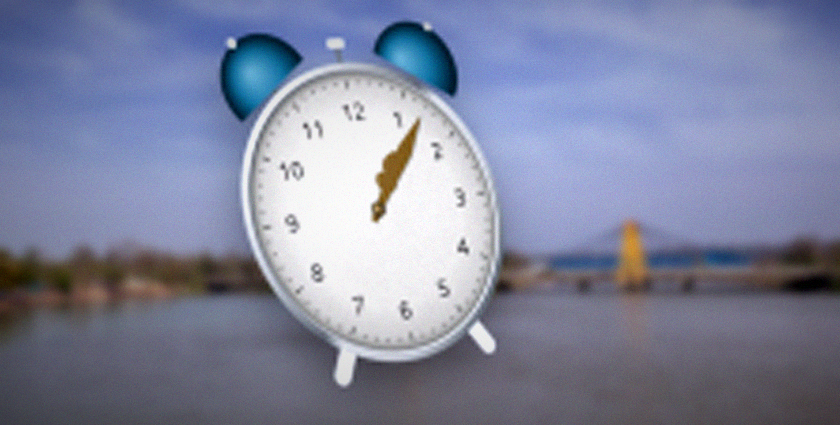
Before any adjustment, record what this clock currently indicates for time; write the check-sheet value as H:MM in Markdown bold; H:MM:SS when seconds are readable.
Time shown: **1:07**
